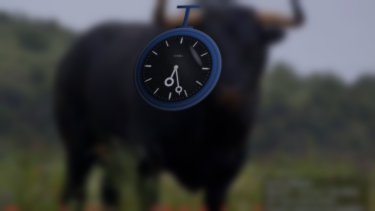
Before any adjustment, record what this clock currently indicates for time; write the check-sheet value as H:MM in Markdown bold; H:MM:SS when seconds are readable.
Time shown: **6:27**
